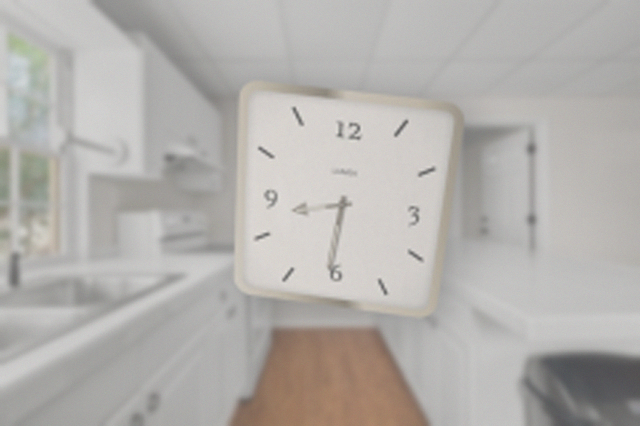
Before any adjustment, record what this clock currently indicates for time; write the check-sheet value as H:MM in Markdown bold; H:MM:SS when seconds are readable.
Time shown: **8:31**
